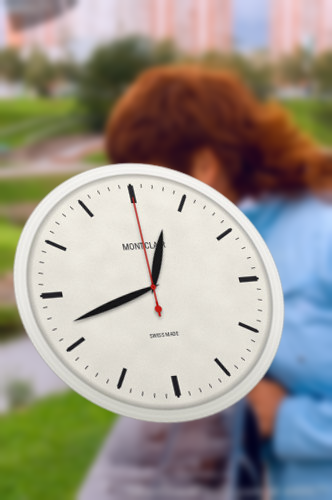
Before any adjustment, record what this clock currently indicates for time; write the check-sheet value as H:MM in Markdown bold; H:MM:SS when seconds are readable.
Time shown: **12:42:00**
